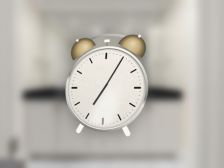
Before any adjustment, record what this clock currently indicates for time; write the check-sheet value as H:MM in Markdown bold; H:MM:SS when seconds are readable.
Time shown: **7:05**
